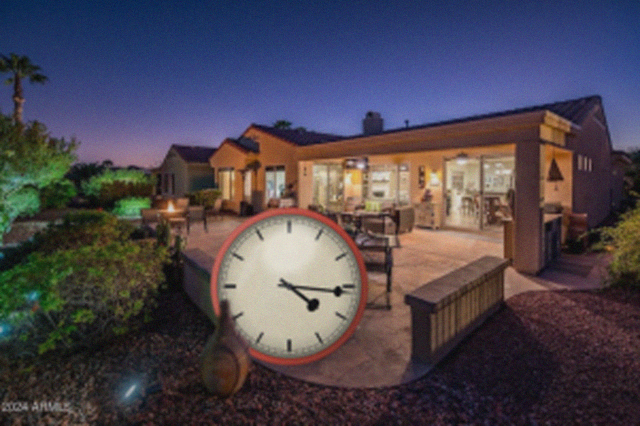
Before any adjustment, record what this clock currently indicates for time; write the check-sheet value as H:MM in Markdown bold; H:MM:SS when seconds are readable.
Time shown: **4:16**
